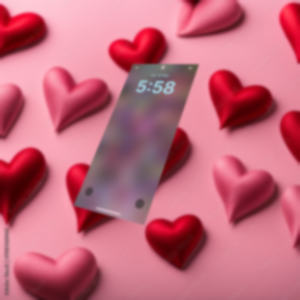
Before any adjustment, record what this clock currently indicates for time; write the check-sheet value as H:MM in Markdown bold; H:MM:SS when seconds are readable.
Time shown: **5:58**
